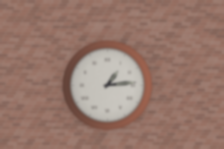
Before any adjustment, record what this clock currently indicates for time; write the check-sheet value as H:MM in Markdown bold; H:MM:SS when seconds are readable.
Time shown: **1:14**
